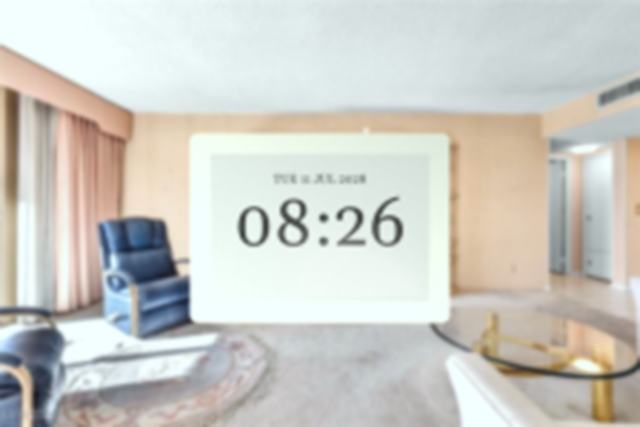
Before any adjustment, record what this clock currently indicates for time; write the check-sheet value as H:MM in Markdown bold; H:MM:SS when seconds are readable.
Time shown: **8:26**
